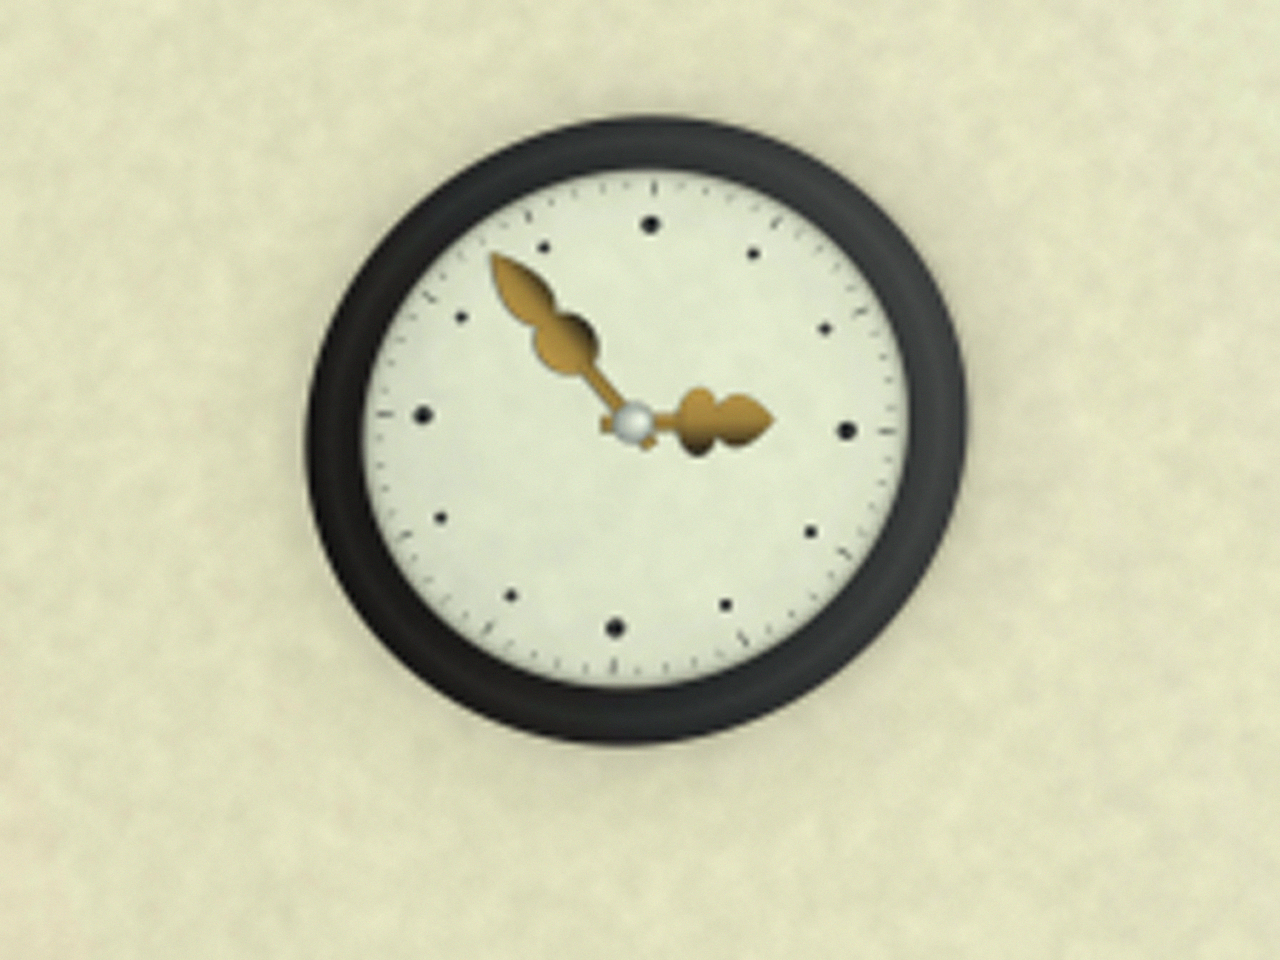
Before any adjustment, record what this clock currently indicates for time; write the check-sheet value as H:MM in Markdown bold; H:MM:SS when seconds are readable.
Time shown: **2:53**
